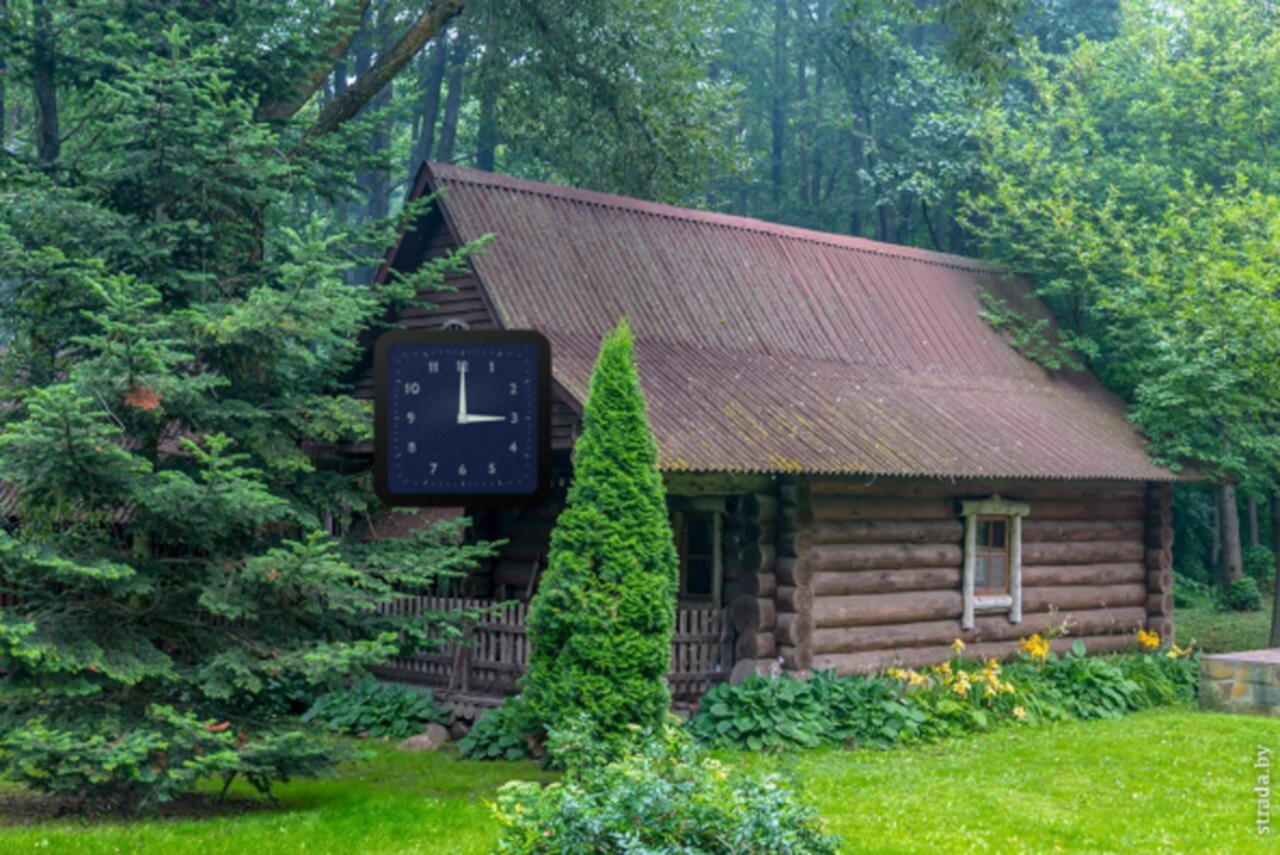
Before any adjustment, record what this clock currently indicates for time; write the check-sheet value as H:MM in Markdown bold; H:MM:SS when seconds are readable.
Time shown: **3:00**
